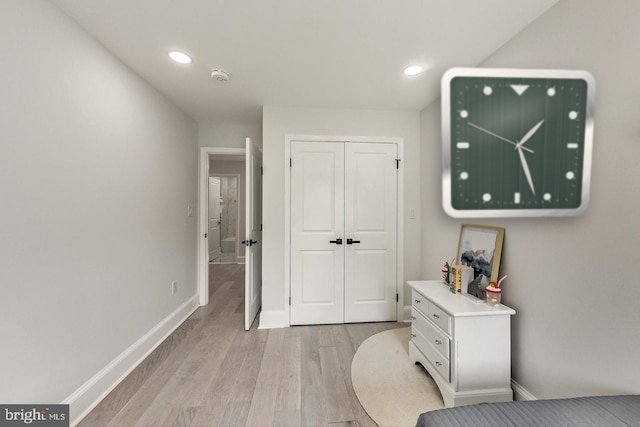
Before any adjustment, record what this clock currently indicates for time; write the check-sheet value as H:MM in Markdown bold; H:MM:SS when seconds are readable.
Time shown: **1:26:49**
